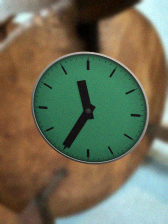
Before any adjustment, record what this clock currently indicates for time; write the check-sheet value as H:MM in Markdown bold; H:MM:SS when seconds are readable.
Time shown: **11:35**
